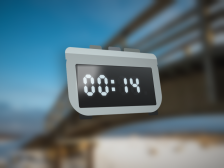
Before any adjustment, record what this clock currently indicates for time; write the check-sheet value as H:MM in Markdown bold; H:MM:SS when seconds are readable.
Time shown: **0:14**
